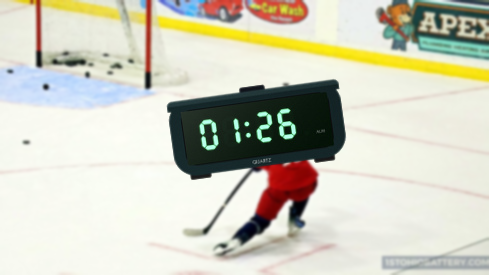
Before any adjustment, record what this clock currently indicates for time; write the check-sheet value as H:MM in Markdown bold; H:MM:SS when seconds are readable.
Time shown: **1:26**
